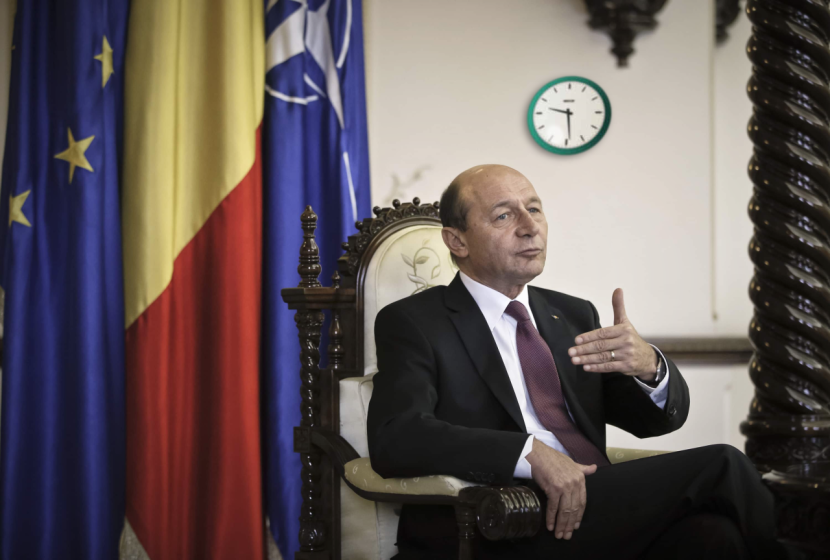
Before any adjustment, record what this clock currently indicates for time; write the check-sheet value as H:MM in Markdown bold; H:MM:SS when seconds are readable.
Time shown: **9:29**
